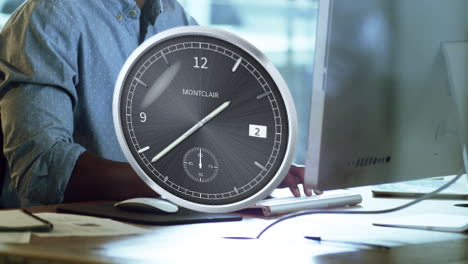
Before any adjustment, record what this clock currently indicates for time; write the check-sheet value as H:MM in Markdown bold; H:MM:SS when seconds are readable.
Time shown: **1:38**
